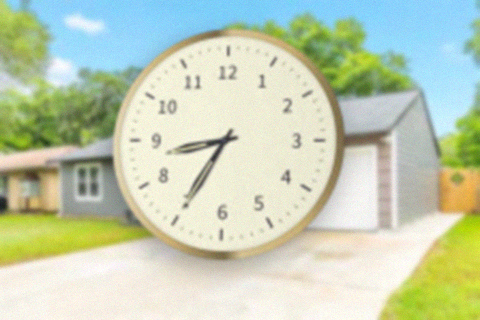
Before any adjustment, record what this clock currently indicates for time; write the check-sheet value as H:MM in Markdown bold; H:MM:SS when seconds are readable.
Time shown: **8:35**
